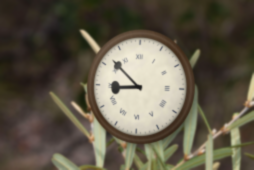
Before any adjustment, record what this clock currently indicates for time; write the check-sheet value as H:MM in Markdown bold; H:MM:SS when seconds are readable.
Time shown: **8:52**
